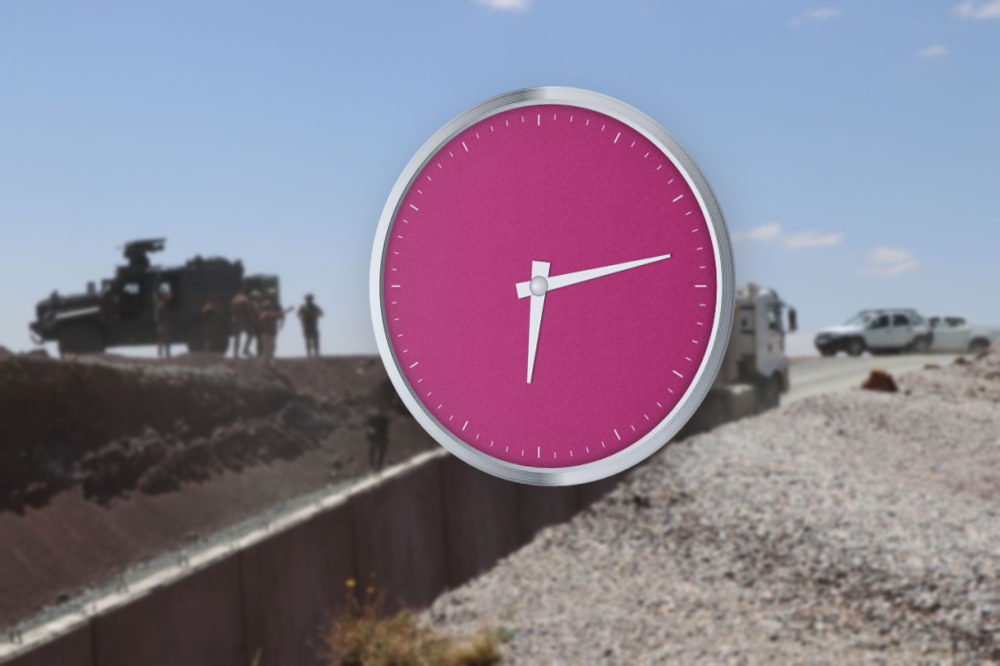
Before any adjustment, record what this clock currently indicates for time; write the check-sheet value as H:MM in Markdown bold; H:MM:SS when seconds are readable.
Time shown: **6:13**
